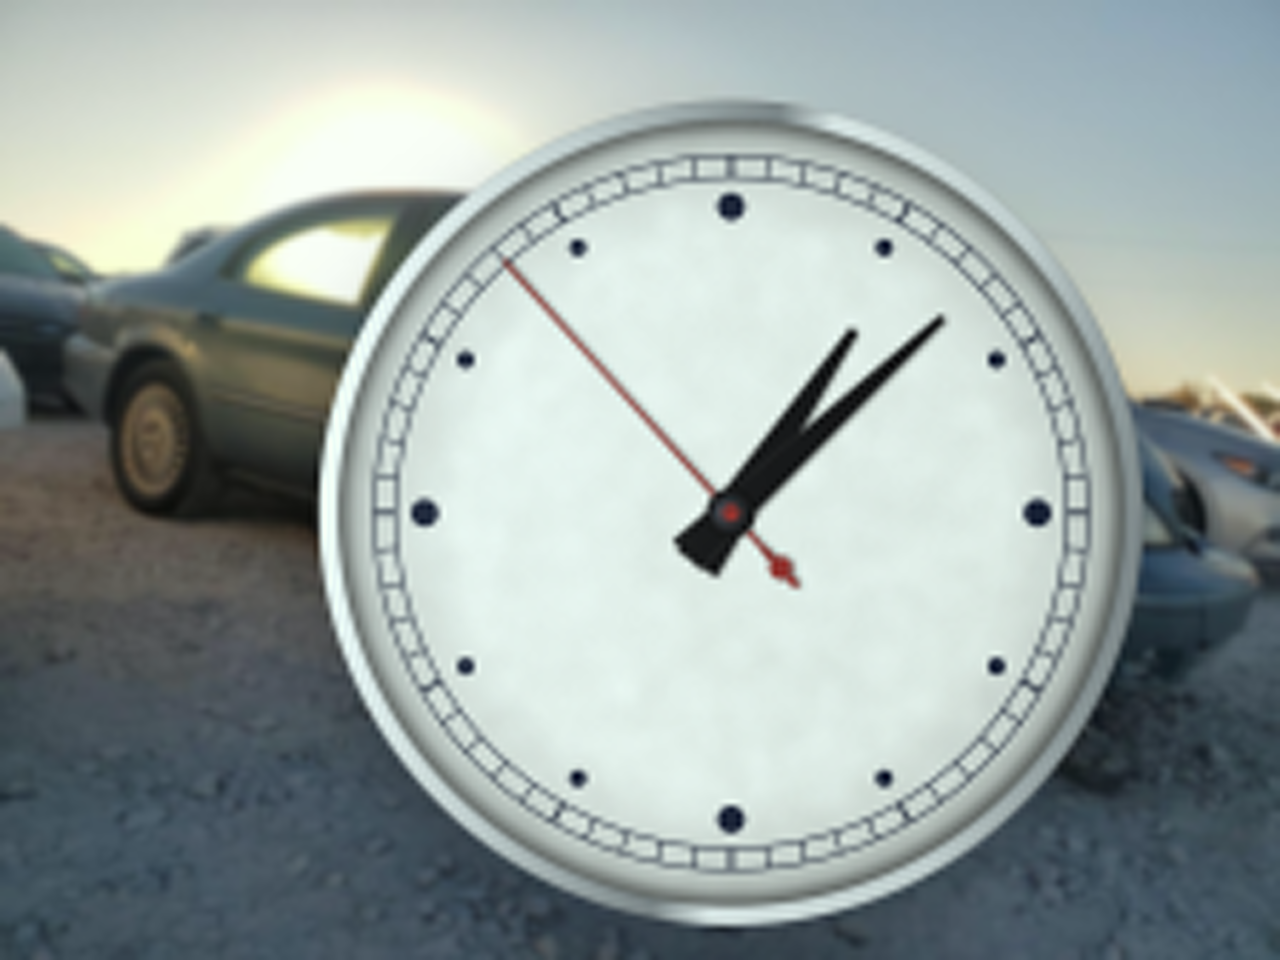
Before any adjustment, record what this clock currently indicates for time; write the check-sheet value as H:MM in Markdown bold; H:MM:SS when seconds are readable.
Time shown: **1:07:53**
